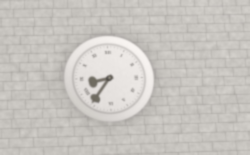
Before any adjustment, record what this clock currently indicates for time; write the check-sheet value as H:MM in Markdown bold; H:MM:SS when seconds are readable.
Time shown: **8:36**
